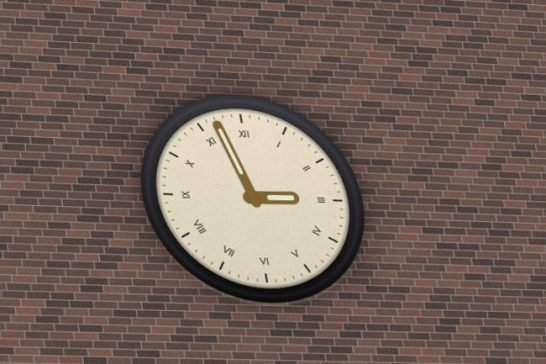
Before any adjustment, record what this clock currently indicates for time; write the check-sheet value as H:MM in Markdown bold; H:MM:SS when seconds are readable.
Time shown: **2:57**
